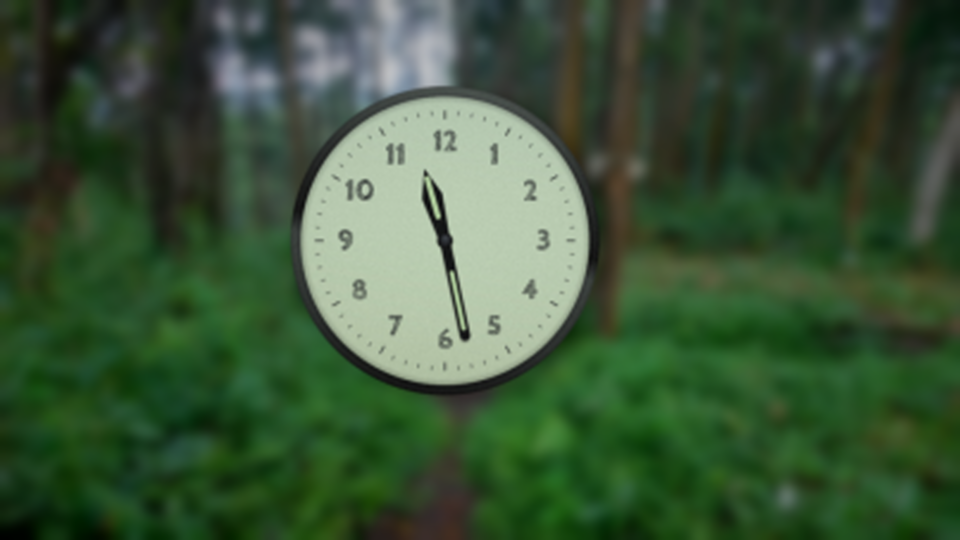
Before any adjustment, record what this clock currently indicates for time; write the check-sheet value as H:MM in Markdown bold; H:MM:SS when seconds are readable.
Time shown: **11:28**
